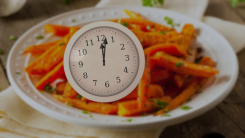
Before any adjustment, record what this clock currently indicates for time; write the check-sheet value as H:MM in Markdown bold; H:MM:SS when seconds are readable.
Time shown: **12:02**
